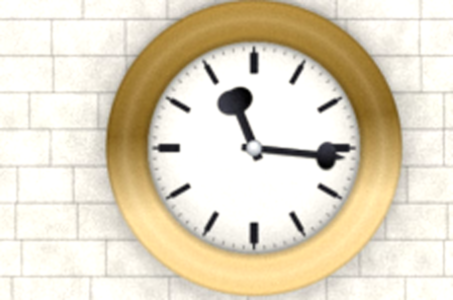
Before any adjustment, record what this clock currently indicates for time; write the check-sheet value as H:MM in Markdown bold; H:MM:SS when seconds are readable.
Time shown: **11:16**
